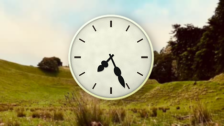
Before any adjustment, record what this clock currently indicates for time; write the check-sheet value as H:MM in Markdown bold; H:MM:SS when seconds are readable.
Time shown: **7:26**
